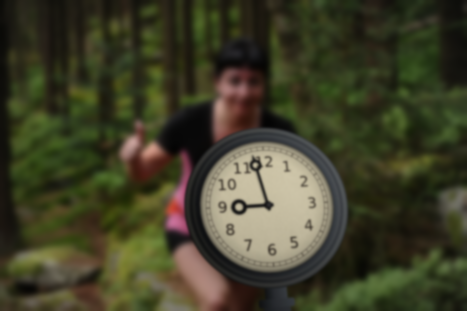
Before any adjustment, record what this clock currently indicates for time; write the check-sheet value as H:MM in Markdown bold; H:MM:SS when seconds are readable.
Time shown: **8:58**
